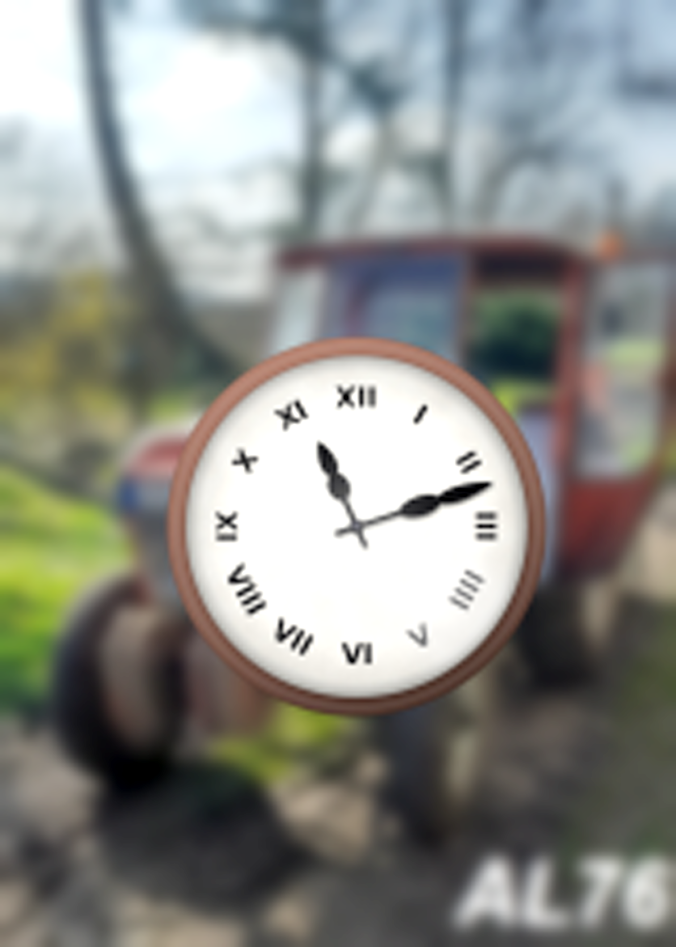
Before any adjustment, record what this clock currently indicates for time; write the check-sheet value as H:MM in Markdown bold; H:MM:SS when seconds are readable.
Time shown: **11:12**
